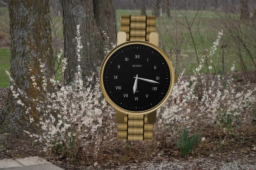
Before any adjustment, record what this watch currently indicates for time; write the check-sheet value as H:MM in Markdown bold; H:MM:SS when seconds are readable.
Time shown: **6:17**
